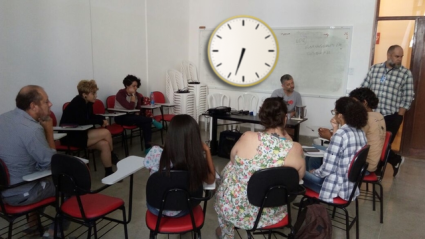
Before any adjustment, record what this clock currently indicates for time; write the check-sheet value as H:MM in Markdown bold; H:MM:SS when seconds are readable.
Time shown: **6:33**
